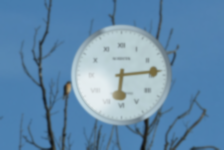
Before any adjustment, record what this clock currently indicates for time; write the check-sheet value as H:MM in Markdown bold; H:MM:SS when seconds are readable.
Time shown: **6:14**
